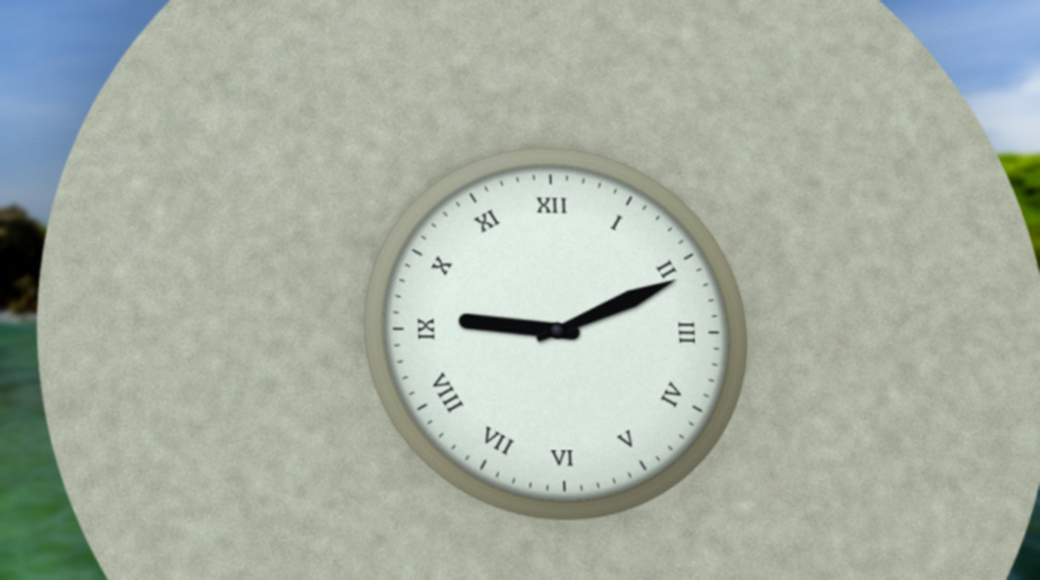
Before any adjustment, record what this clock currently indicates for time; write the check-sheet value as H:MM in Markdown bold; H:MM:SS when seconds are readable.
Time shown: **9:11**
